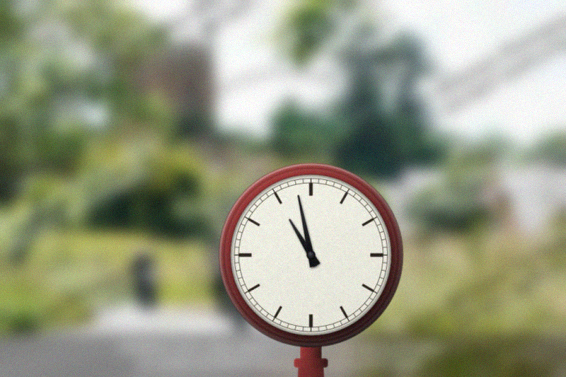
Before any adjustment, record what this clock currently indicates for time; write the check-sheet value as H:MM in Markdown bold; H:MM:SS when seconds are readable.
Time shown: **10:58**
